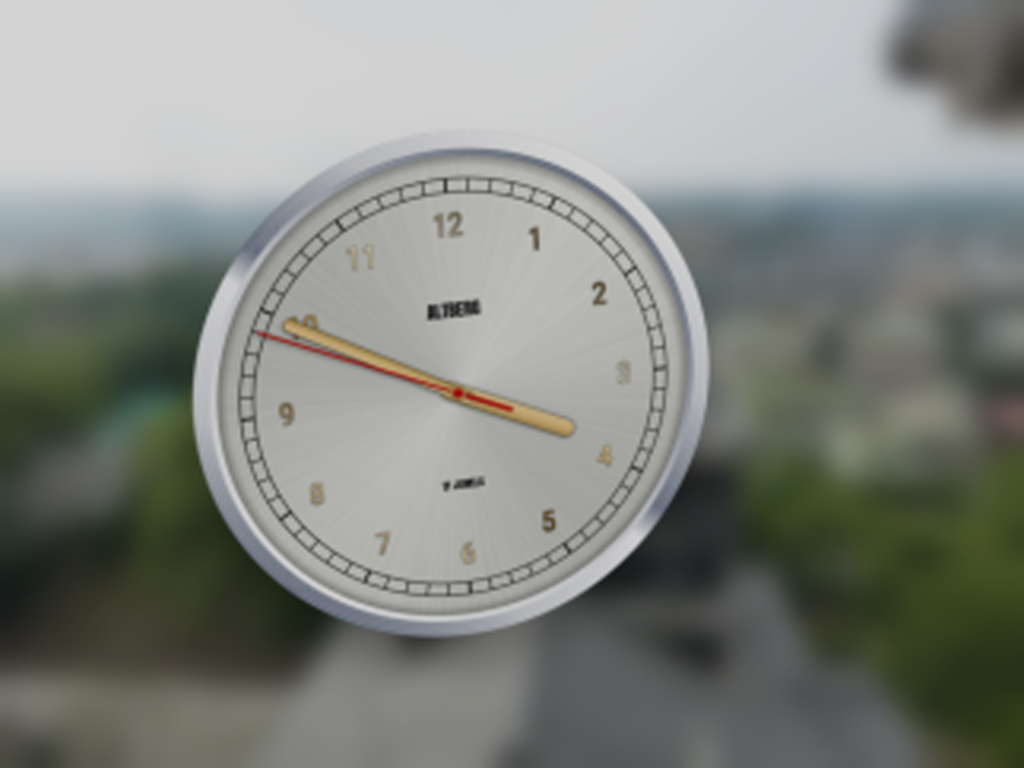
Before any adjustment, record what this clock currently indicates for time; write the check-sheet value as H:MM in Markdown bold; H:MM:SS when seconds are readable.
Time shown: **3:49:49**
